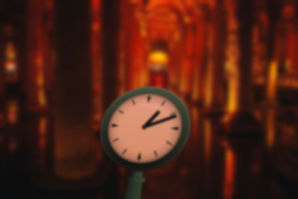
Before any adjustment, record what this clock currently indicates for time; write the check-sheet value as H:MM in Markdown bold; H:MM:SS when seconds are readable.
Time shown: **1:11**
